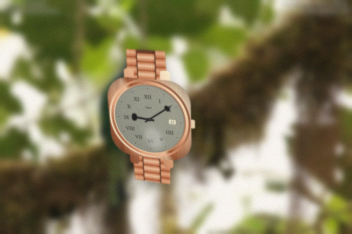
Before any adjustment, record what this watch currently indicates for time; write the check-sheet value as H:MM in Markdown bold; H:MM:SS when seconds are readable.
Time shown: **9:09**
